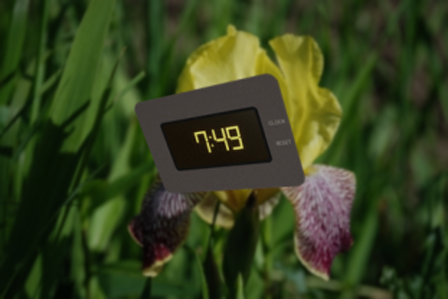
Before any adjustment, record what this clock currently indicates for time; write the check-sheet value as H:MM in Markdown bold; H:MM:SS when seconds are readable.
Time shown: **7:49**
